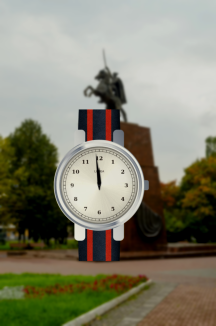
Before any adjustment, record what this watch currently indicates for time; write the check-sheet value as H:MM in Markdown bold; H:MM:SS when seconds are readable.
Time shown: **11:59**
